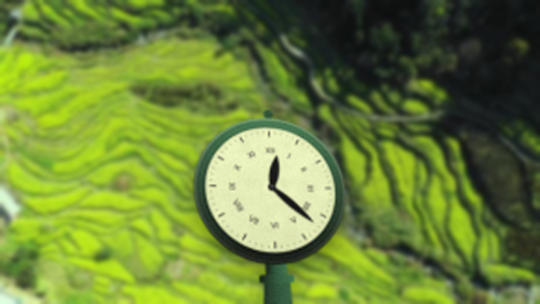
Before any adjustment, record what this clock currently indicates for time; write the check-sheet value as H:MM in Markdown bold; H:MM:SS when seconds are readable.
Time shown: **12:22**
